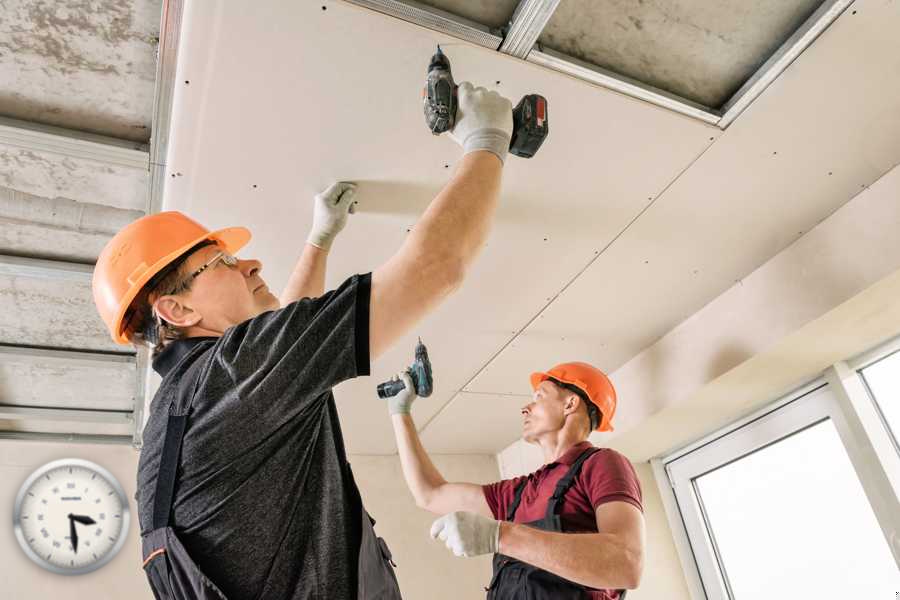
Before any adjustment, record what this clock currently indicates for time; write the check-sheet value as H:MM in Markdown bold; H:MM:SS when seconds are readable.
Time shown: **3:29**
